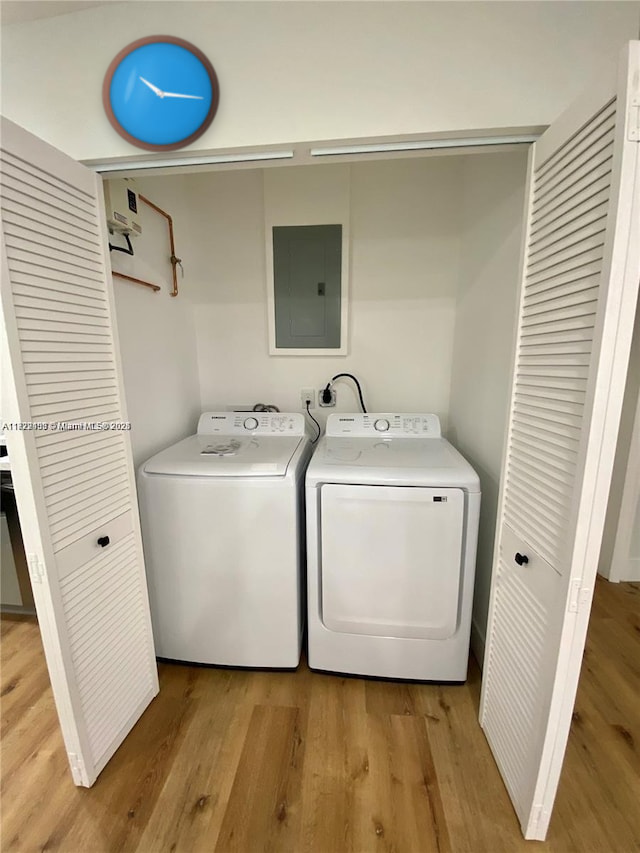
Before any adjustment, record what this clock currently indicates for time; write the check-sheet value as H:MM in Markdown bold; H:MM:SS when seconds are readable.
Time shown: **10:16**
